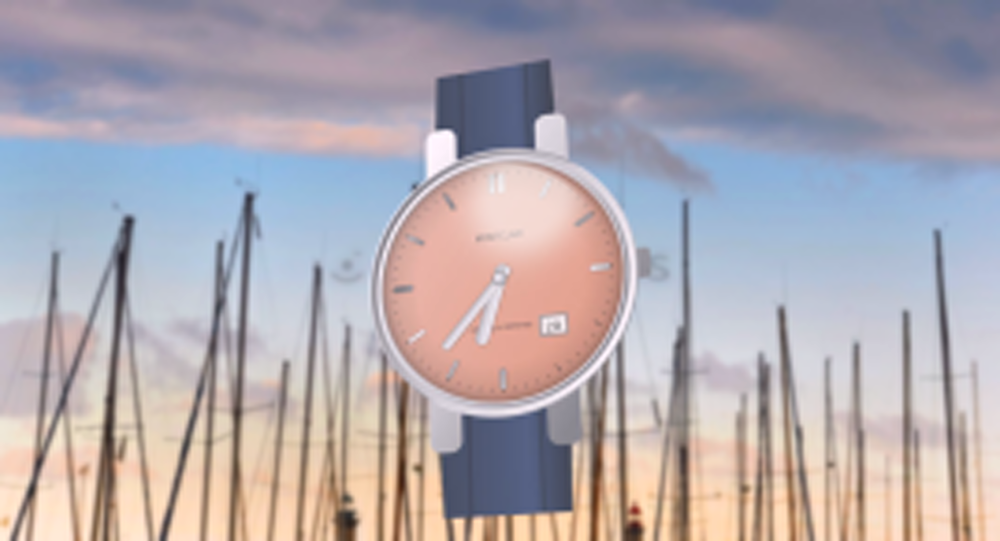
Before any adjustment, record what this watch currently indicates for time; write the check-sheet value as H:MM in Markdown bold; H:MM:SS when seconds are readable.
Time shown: **6:37**
